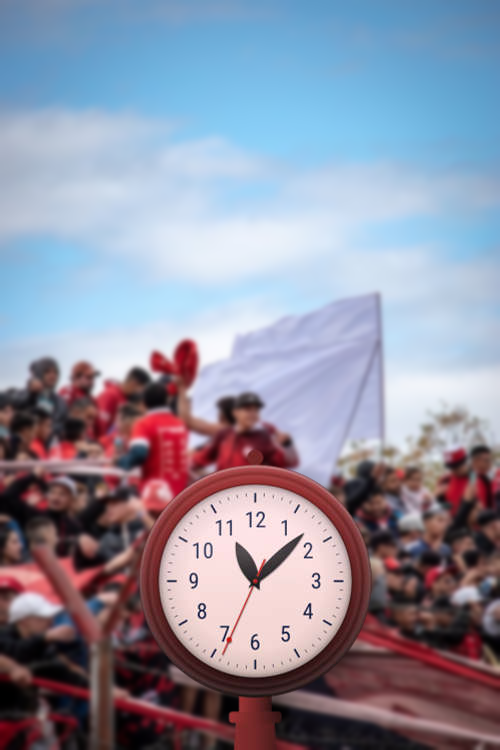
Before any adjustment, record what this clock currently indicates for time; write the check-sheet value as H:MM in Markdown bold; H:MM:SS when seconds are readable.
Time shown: **11:07:34**
